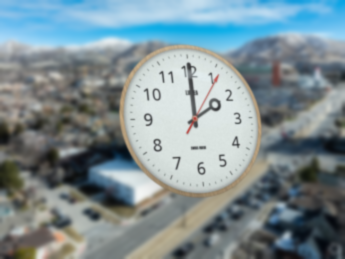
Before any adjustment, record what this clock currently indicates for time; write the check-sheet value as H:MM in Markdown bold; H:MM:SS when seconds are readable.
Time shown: **2:00:06**
